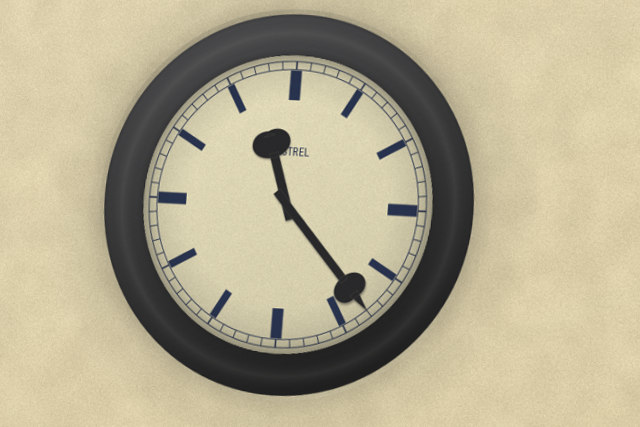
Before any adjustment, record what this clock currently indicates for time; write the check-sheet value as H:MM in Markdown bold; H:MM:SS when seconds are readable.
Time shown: **11:23**
